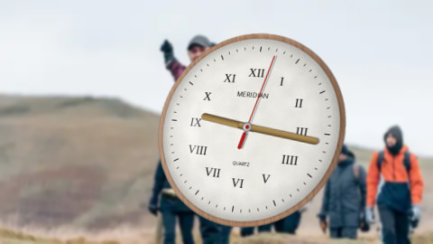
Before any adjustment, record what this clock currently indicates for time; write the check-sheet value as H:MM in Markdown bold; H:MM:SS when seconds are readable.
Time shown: **9:16:02**
